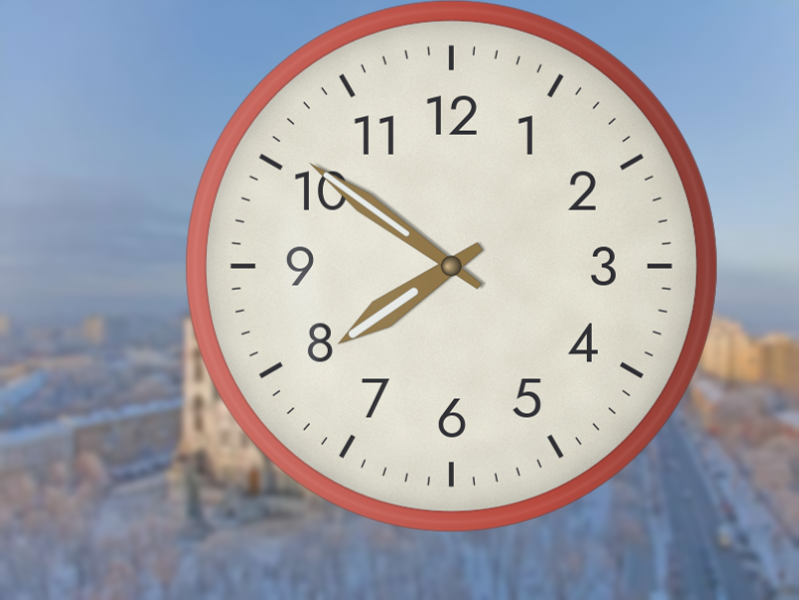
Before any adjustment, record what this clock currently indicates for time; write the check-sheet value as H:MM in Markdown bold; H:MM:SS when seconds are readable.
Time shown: **7:51**
